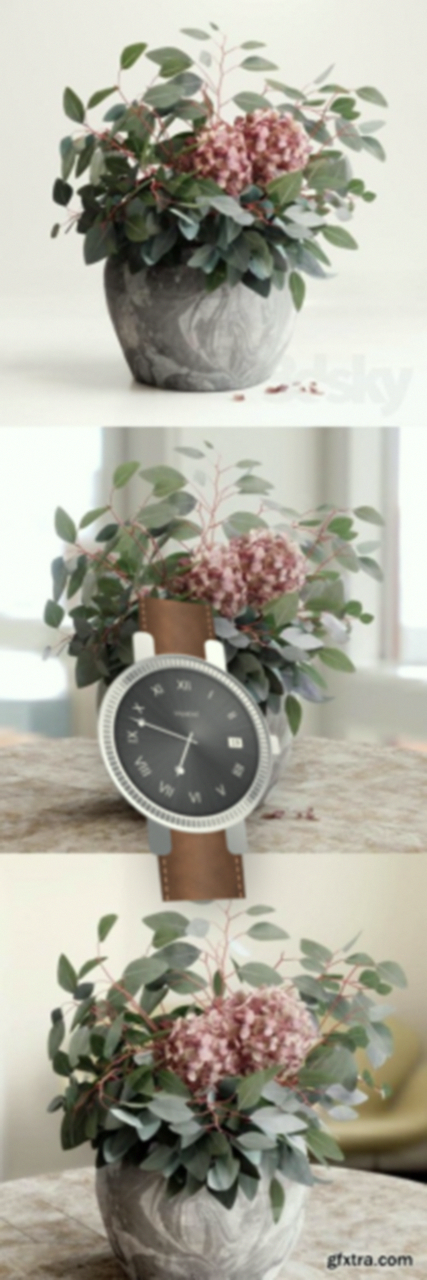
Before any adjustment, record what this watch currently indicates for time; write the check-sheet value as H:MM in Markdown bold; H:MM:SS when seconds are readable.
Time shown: **6:48**
